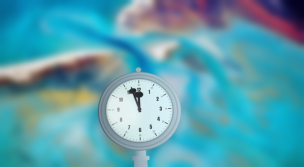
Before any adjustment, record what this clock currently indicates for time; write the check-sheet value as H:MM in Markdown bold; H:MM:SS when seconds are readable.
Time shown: **11:57**
